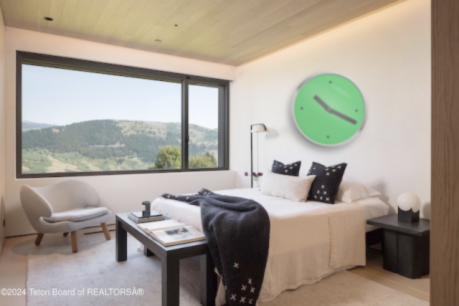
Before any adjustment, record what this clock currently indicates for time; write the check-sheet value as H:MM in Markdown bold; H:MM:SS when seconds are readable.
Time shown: **10:19**
